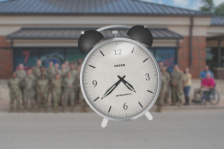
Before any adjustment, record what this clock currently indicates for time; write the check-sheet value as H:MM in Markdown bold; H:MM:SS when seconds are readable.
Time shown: **4:39**
